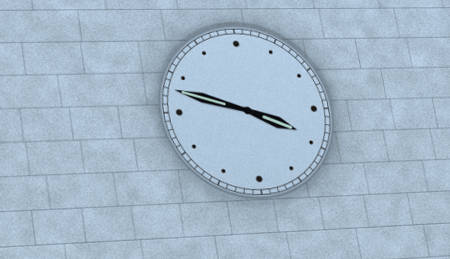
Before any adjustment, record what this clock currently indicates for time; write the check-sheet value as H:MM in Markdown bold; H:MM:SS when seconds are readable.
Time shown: **3:48**
